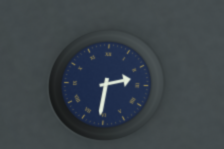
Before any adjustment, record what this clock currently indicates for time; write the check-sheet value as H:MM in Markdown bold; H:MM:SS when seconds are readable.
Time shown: **2:31**
